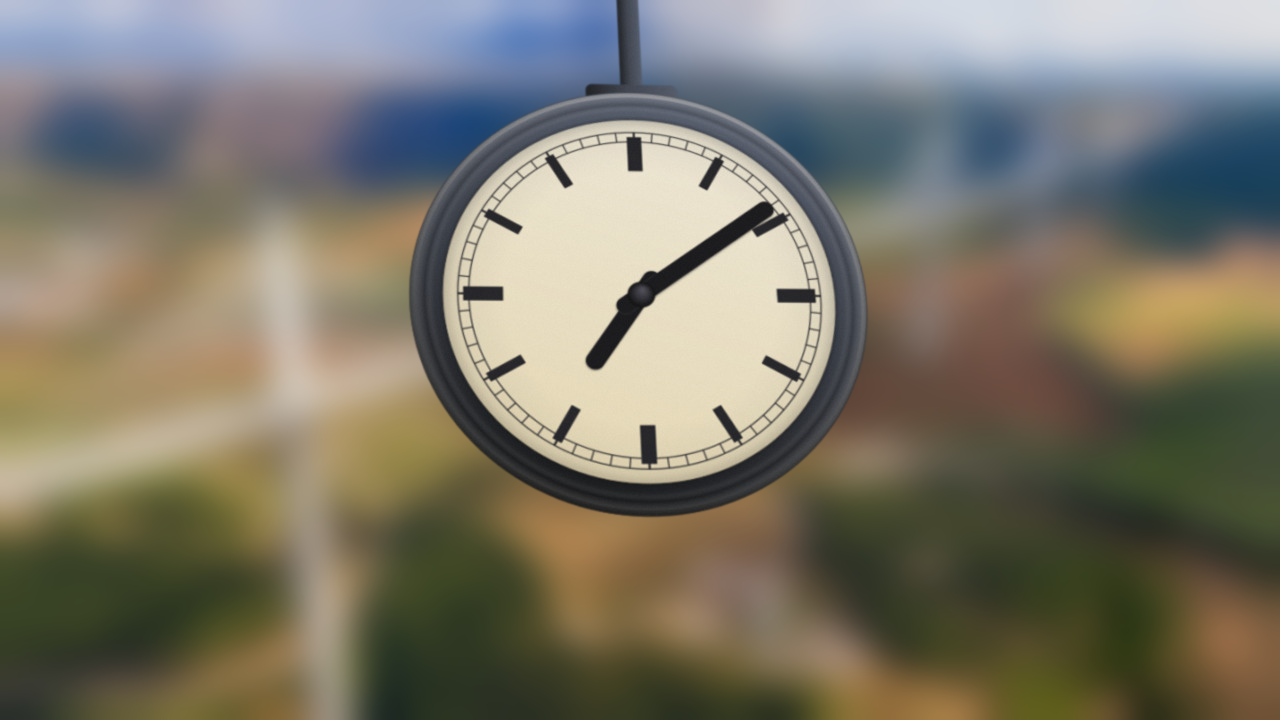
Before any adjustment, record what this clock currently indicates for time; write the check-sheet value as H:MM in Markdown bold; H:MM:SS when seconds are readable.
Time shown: **7:09**
